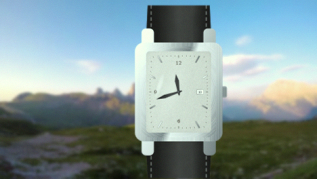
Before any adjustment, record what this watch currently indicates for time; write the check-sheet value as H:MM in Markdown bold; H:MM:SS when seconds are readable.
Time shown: **11:42**
